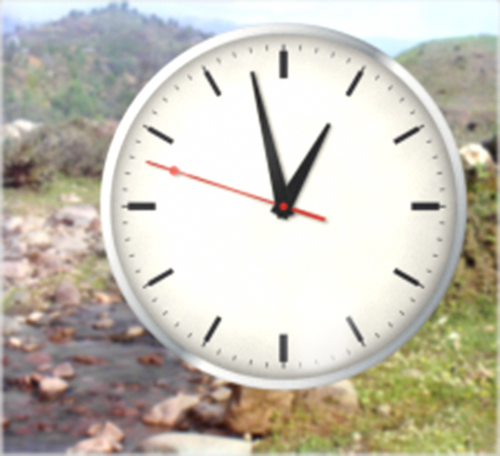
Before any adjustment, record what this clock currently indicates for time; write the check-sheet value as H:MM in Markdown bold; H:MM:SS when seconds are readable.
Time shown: **12:57:48**
